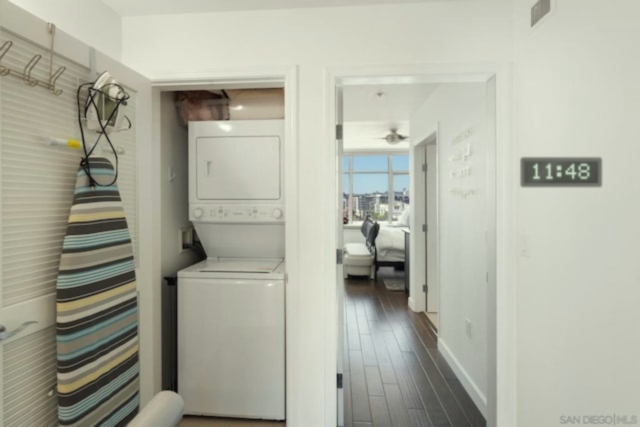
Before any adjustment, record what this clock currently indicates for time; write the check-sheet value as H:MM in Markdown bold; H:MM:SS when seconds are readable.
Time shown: **11:48**
